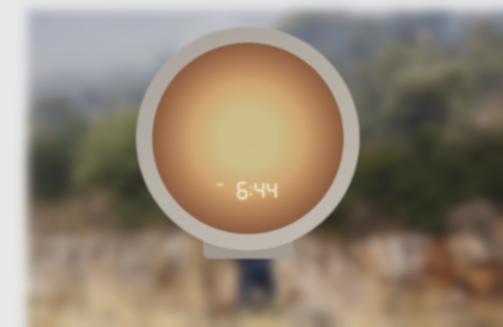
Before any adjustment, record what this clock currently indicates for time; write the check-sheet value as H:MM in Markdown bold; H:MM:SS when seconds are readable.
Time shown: **6:44**
